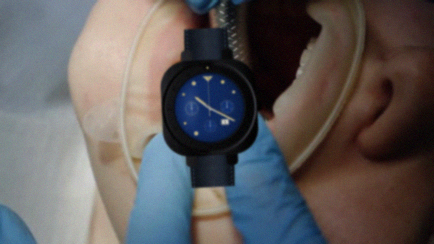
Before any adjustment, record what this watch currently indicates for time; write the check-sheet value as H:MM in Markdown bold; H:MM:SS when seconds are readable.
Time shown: **10:20**
